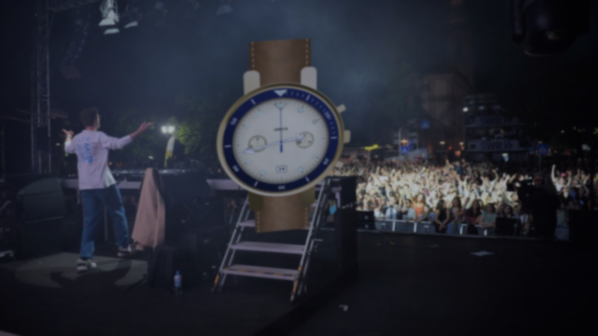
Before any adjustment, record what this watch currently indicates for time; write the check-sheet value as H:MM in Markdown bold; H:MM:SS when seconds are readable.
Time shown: **2:43**
